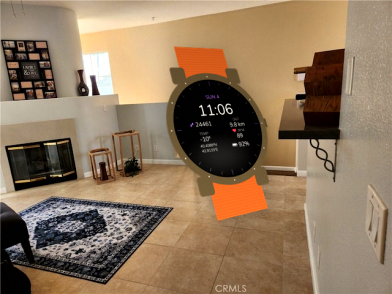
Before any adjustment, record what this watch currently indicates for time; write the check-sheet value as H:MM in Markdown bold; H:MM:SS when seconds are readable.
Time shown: **11:06**
